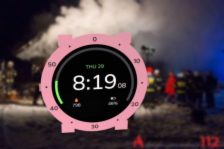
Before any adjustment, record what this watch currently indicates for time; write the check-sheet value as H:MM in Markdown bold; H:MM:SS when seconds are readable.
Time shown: **8:19**
